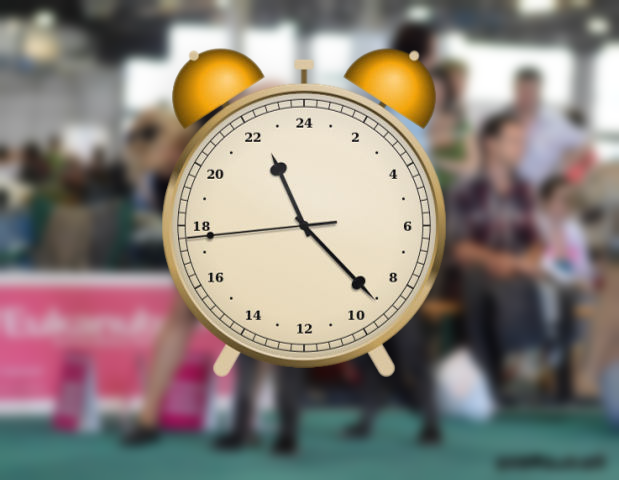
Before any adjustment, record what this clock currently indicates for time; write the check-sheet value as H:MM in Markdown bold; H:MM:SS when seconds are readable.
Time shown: **22:22:44**
